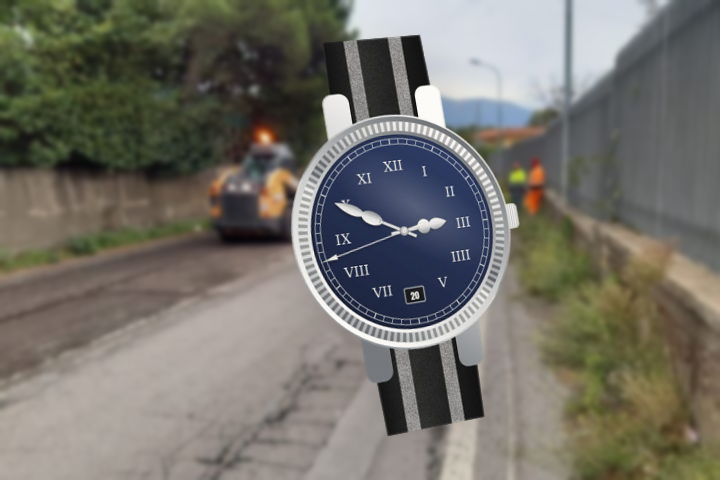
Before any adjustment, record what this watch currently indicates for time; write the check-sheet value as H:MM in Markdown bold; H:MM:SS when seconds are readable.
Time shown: **2:49:43**
